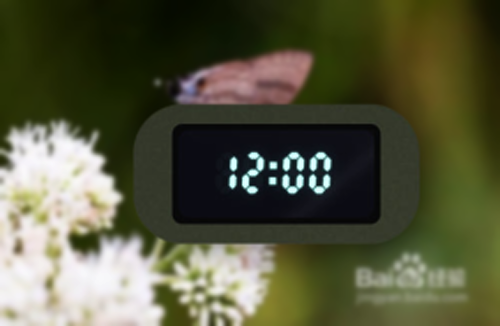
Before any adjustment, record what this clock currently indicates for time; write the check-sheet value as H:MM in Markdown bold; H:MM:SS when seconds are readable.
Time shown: **12:00**
